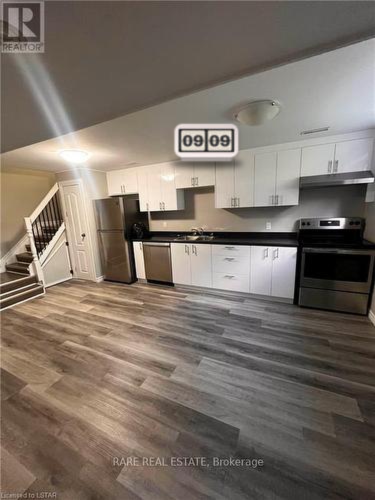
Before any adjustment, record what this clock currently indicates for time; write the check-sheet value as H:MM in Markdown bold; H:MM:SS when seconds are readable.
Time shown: **9:09**
